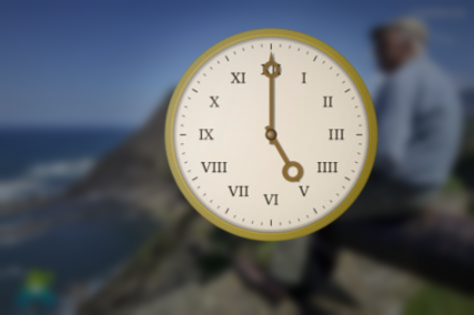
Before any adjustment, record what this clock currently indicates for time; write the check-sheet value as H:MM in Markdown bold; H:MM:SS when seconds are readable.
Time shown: **5:00**
